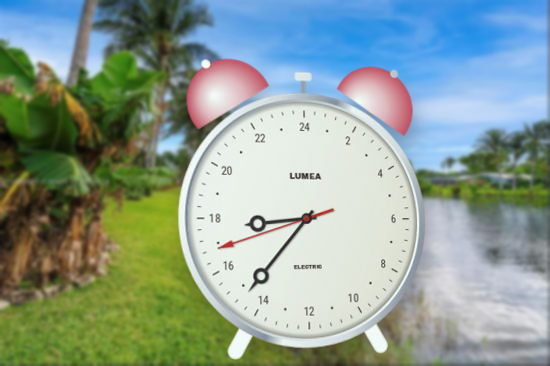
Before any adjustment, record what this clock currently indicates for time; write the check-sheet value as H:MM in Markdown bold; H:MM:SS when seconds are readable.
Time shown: **17:36:42**
